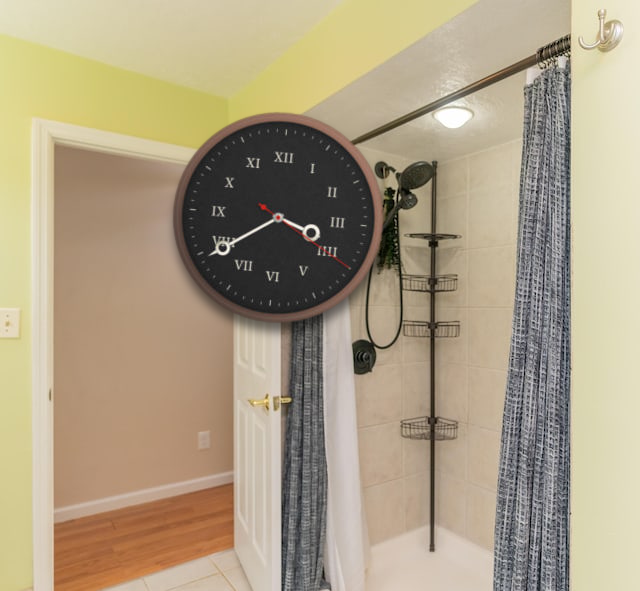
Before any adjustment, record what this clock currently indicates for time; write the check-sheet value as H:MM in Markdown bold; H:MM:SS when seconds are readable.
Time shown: **3:39:20**
